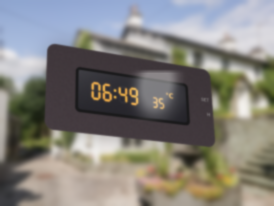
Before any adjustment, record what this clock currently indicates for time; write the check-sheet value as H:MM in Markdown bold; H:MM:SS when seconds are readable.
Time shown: **6:49**
